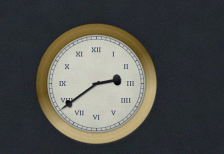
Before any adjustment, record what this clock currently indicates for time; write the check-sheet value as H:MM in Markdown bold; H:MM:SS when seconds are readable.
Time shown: **2:39**
